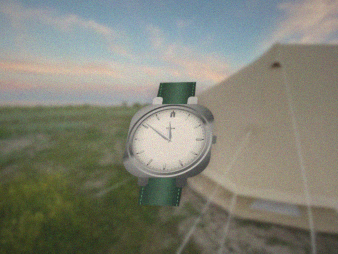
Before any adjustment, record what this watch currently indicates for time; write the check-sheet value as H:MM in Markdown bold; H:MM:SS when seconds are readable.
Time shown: **11:51**
